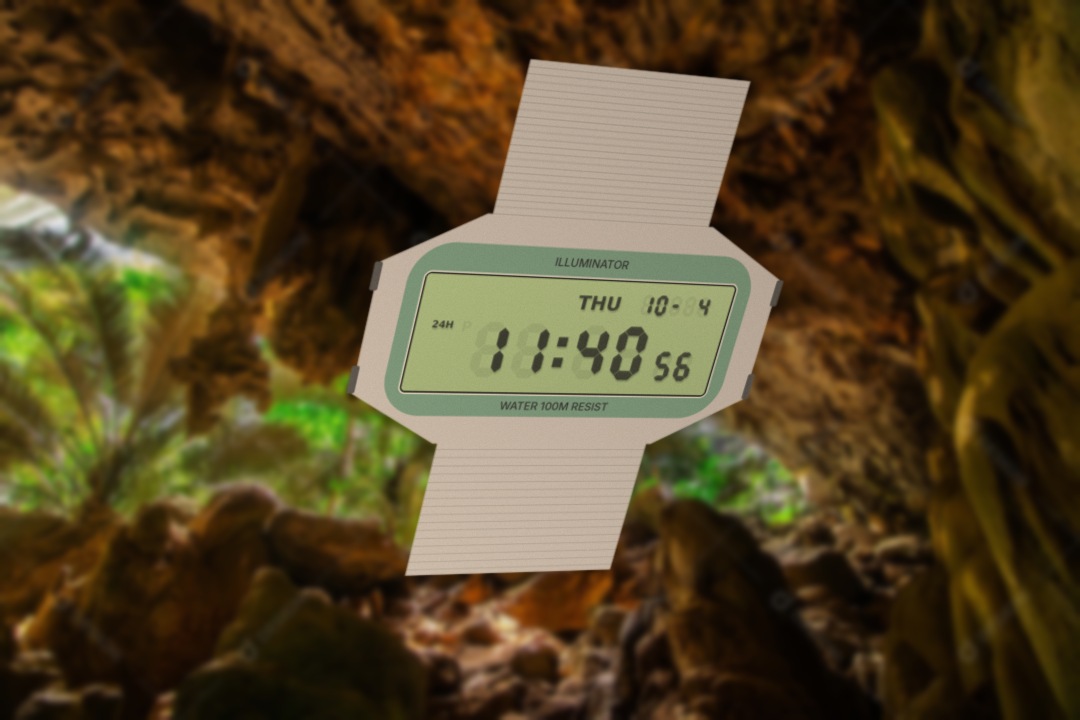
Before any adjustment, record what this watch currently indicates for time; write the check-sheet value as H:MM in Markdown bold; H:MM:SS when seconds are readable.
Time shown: **11:40:56**
